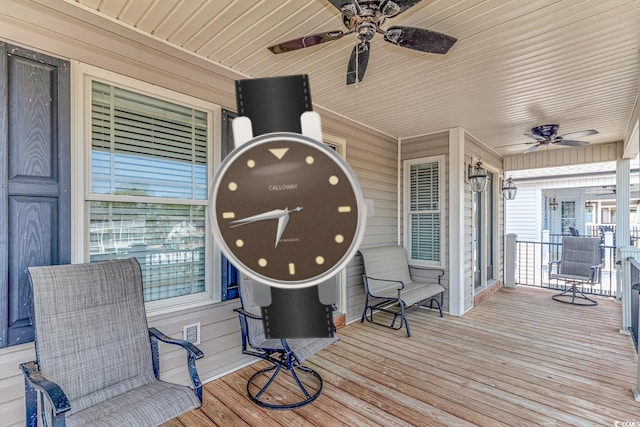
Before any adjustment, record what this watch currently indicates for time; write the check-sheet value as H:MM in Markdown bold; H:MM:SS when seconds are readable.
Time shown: **6:43:43**
